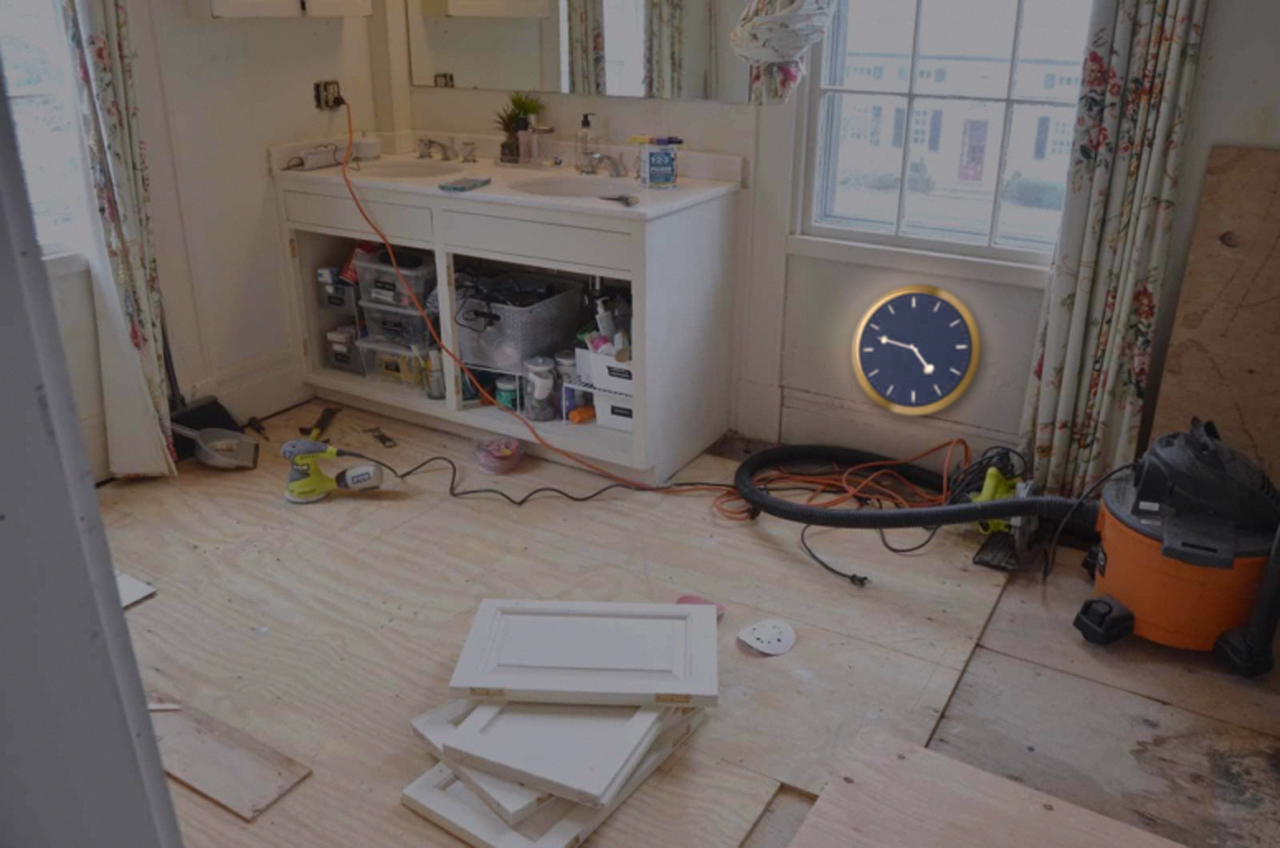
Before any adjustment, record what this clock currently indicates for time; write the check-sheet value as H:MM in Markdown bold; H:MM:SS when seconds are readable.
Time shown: **4:48**
